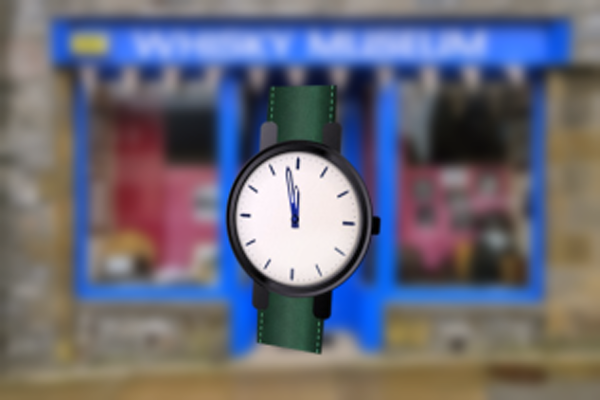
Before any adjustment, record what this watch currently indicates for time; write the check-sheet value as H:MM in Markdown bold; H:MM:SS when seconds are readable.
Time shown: **11:58**
